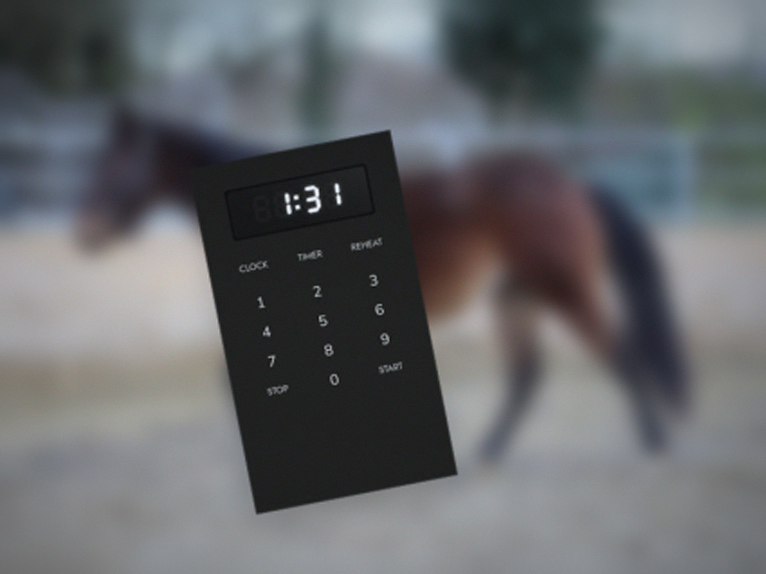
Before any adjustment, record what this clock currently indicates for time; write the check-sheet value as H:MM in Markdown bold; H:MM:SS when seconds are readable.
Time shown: **1:31**
